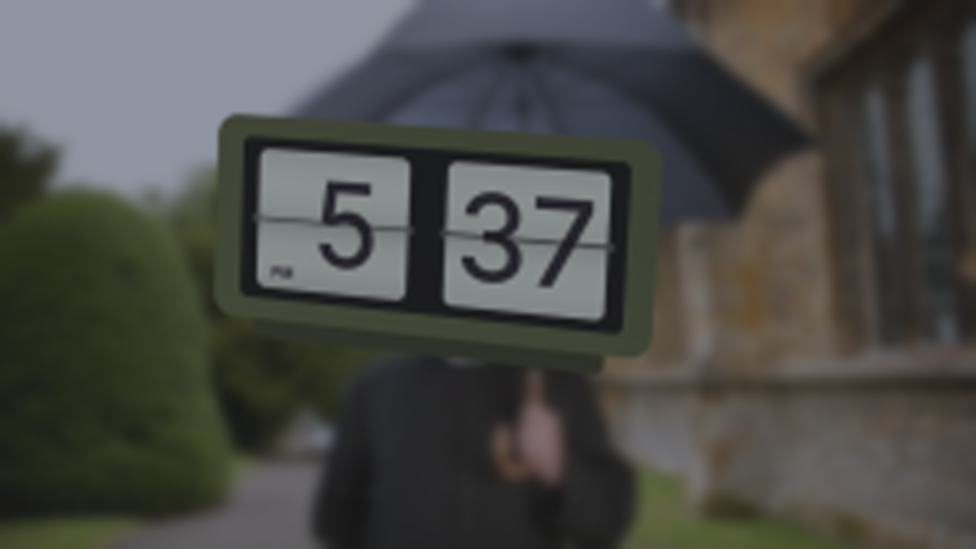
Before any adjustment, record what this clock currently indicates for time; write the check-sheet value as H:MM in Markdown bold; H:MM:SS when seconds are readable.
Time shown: **5:37**
